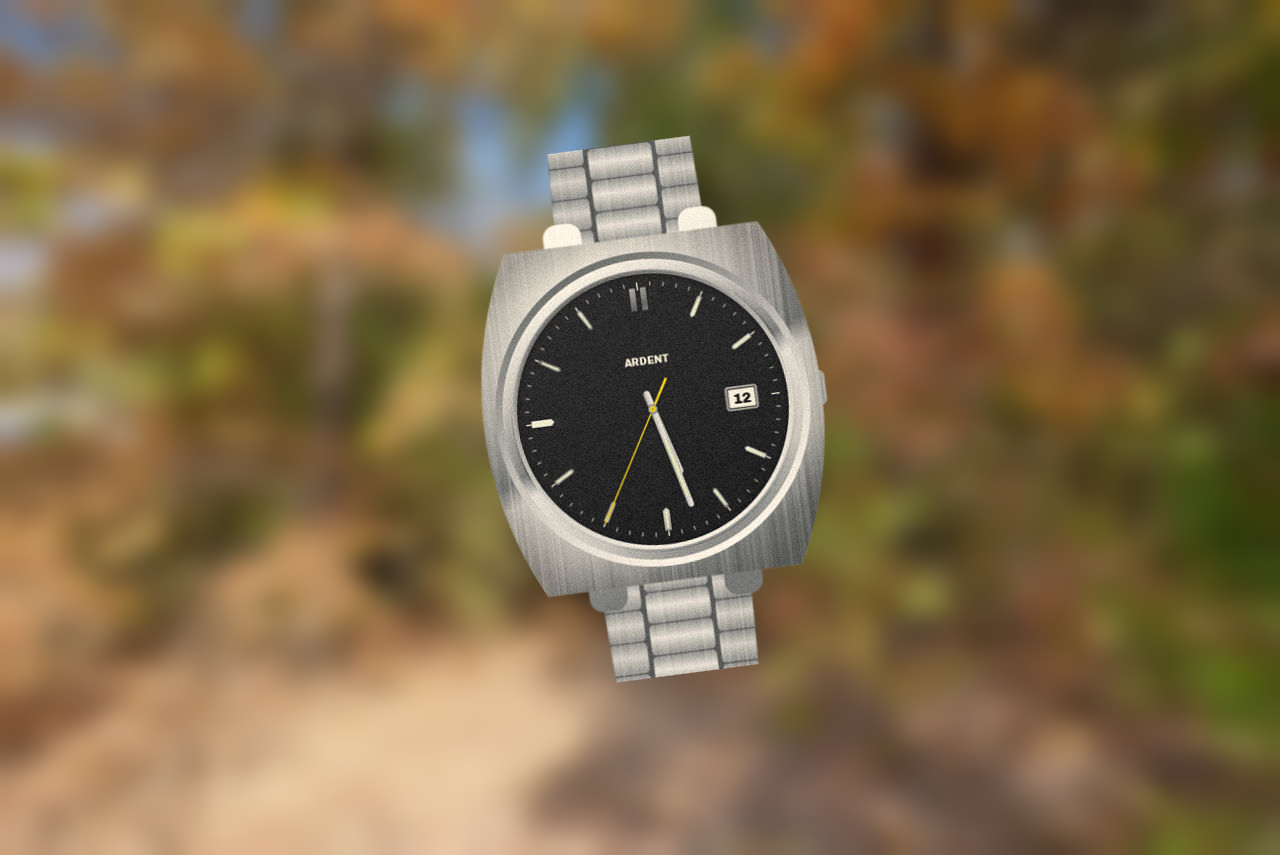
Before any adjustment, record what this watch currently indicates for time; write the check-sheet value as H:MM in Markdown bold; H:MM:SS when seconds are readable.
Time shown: **5:27:35**
